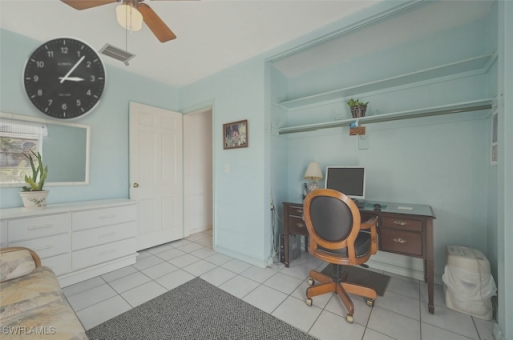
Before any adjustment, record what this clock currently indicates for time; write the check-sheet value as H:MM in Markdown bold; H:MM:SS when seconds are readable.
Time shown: **3:07**
